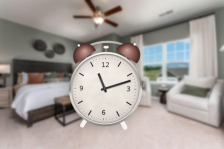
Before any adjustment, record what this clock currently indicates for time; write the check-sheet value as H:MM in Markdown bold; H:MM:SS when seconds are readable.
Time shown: **11:12**
